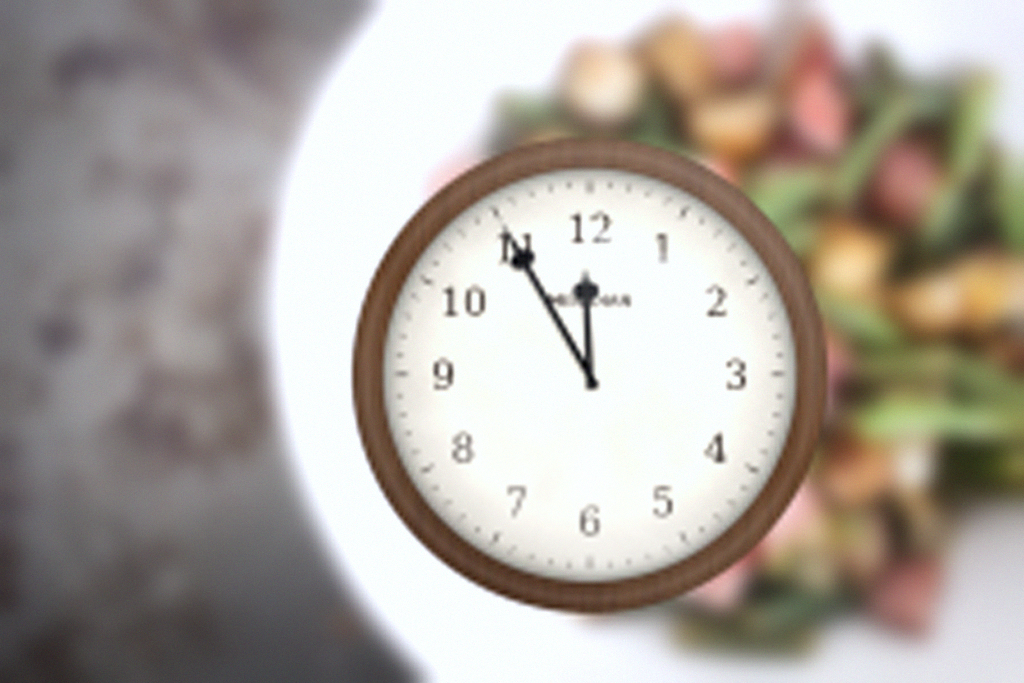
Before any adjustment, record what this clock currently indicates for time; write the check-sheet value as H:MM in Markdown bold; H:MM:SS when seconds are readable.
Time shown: **11:55**
